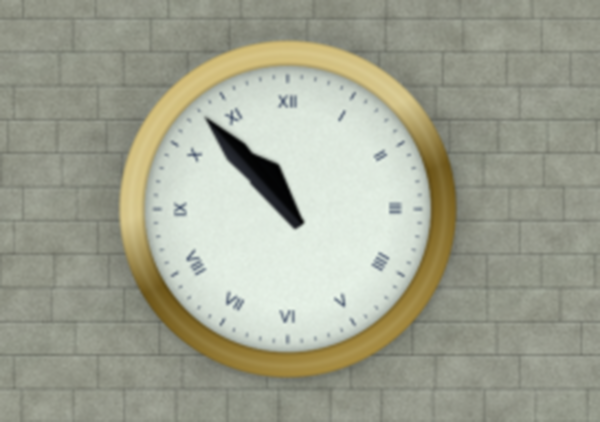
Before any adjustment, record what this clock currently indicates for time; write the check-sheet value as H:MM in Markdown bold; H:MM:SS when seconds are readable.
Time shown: **10:53**
